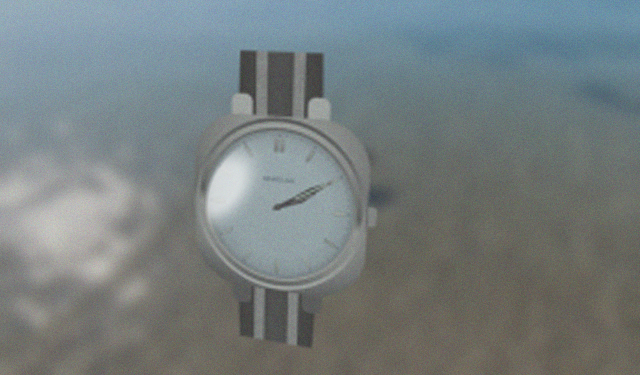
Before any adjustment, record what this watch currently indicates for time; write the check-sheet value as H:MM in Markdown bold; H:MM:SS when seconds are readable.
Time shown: **2:10**
